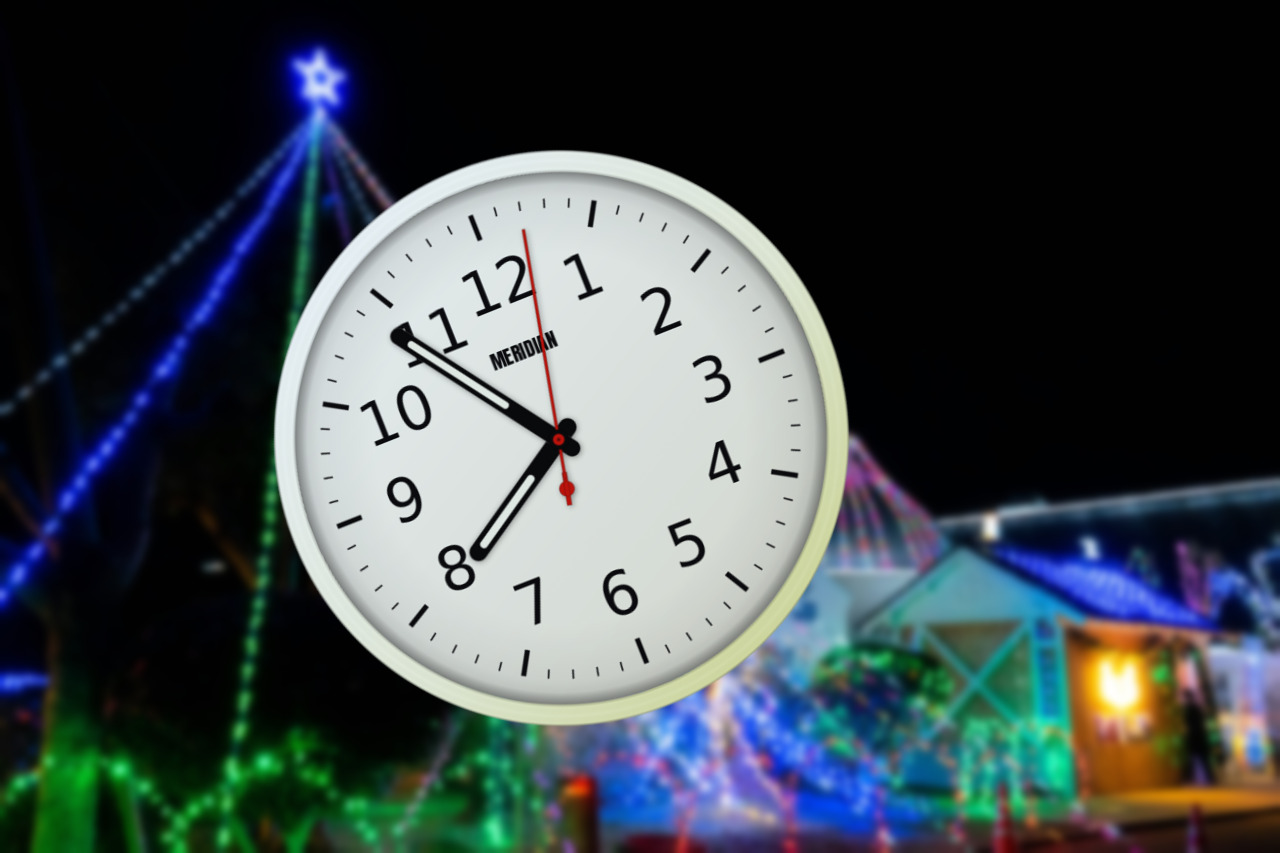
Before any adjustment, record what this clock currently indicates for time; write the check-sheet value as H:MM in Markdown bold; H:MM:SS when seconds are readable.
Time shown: **7:54:02**
